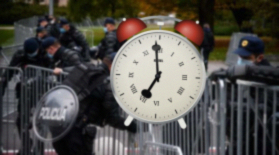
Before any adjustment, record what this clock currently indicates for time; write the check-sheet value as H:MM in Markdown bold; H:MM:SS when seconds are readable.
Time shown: **6:59**
